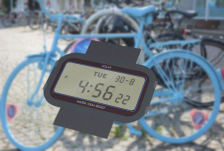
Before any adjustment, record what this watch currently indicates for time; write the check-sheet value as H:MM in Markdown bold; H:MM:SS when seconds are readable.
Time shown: **4:56:22**
